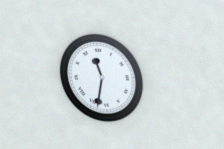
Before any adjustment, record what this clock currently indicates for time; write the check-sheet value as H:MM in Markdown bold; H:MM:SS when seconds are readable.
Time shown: **11:33**
